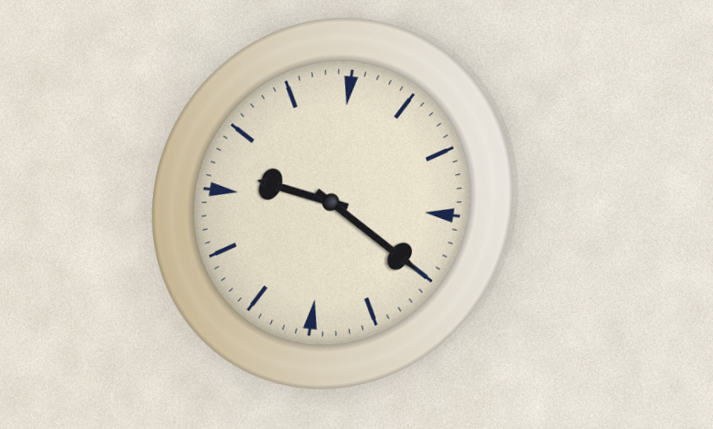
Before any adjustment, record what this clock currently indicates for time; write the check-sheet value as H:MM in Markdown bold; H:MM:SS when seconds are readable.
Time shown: **9:20**
